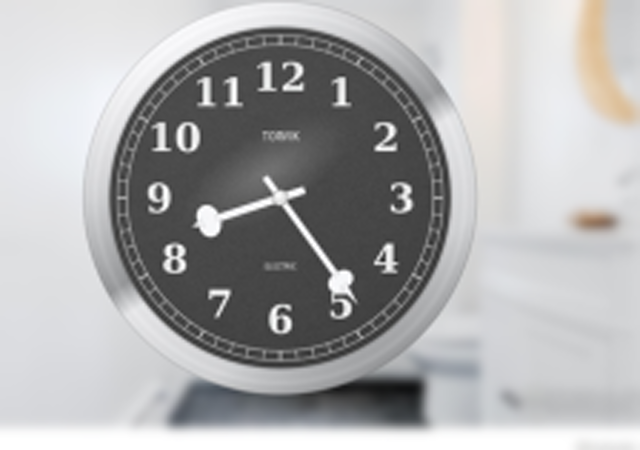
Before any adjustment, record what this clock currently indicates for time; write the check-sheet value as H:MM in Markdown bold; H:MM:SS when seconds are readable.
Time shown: **8:24**
